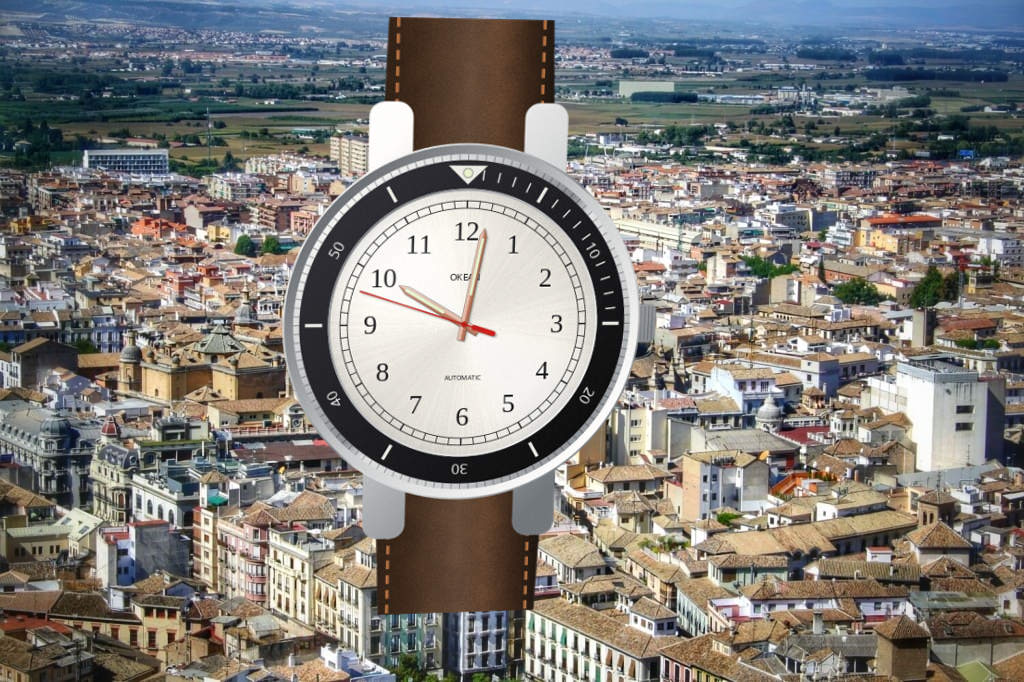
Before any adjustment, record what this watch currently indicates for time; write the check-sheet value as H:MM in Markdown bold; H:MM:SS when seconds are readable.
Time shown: **10:01:48**
